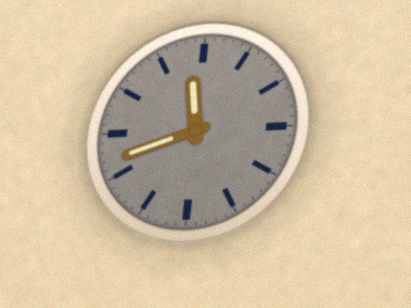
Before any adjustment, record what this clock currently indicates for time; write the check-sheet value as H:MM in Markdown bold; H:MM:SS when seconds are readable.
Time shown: **11:42**
